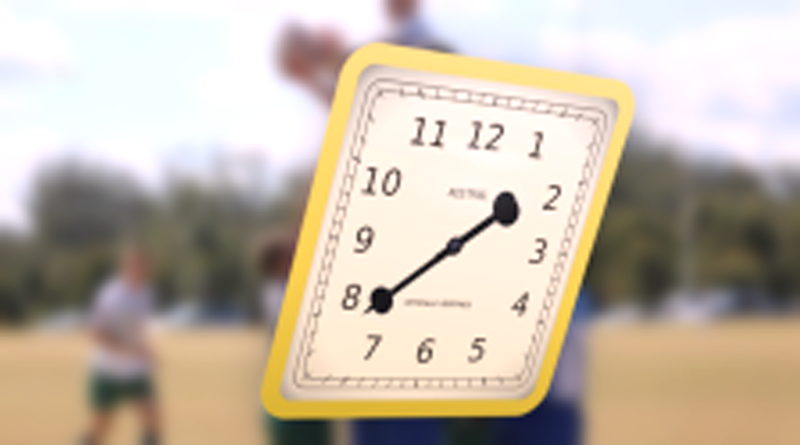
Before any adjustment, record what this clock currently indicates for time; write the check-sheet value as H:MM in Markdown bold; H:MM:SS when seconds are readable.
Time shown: **1:38**
